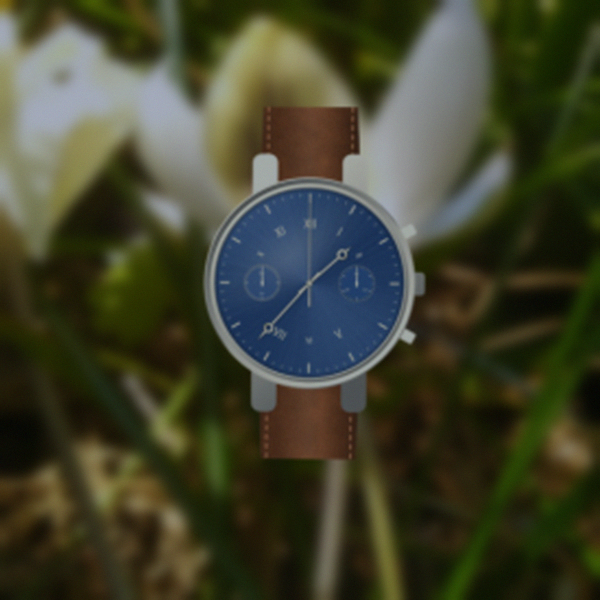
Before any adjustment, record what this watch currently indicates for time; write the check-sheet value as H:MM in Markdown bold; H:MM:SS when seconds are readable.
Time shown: **1:37**
